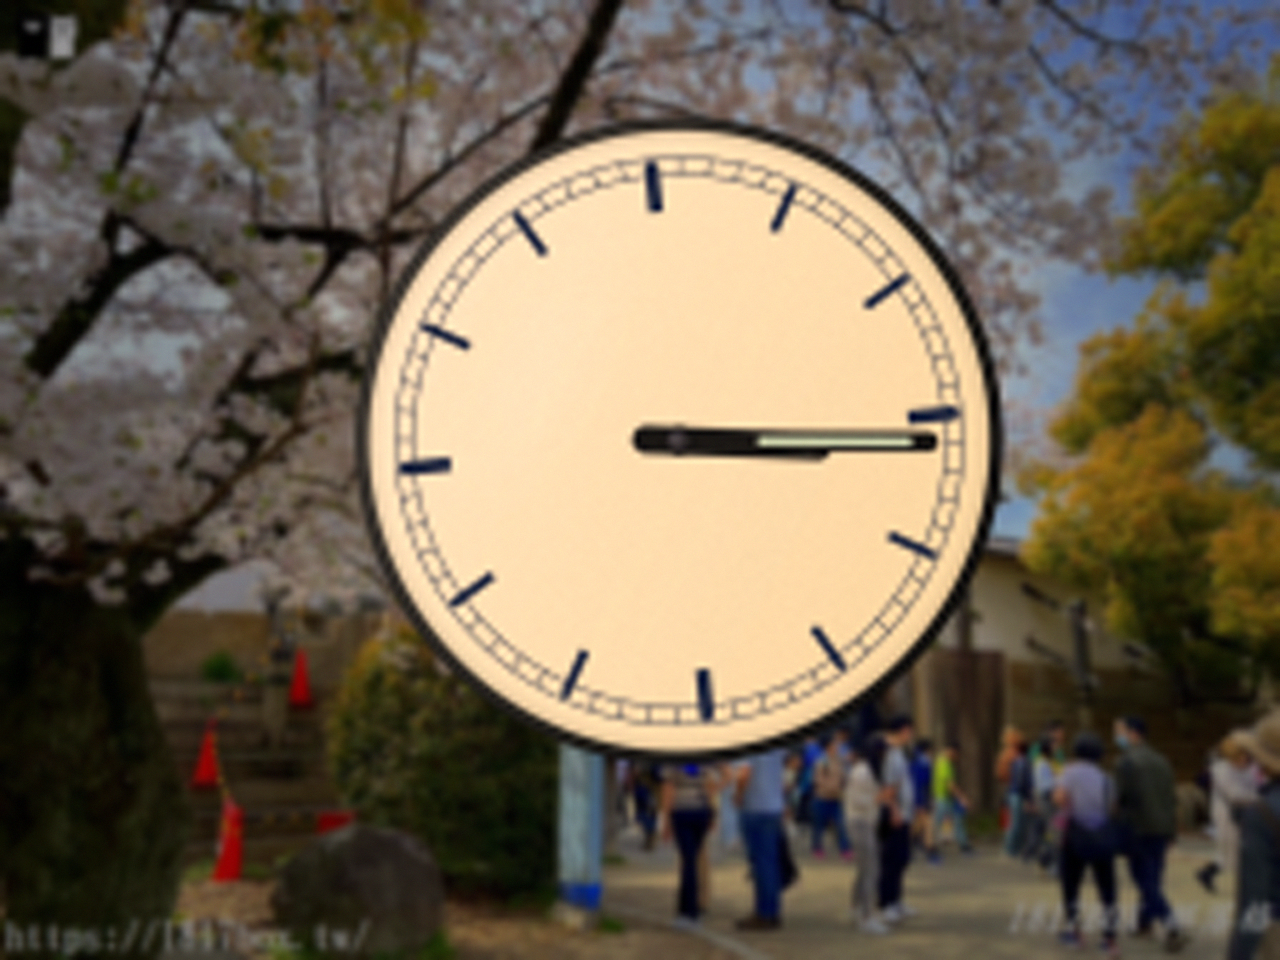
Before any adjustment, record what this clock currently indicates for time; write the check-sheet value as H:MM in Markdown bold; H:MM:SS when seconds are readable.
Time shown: **3:16**
